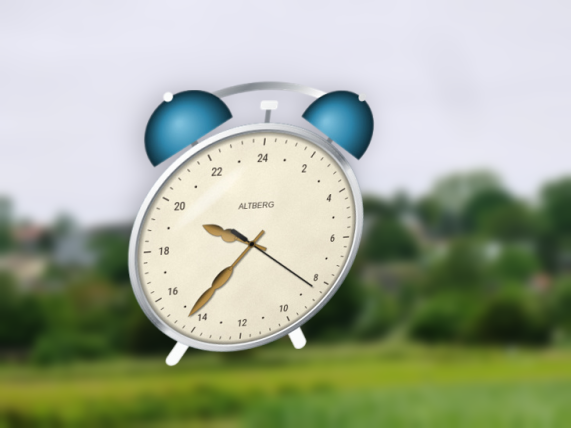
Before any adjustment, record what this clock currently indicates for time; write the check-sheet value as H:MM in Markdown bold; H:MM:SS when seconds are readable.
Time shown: **19:36:21**
